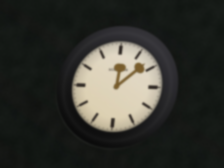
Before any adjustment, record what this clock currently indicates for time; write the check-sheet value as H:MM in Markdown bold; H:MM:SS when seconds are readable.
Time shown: **12:08**
